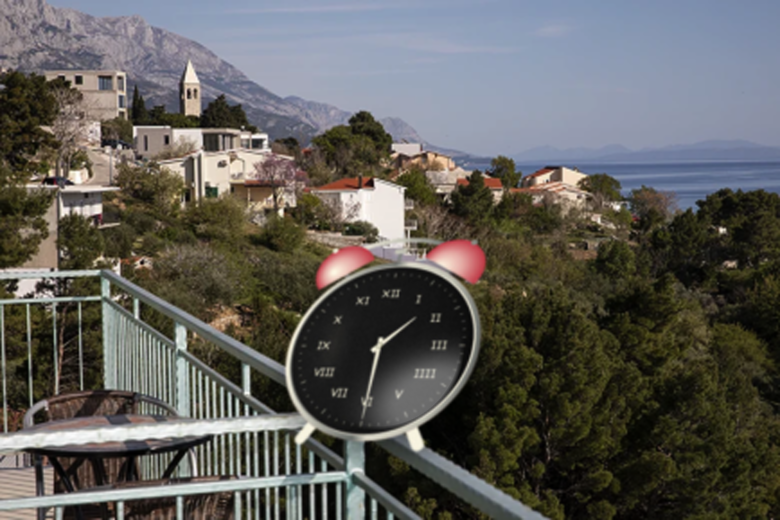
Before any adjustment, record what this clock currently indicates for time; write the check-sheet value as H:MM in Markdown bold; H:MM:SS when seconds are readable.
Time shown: **1:30**
